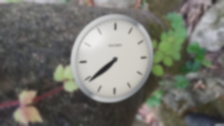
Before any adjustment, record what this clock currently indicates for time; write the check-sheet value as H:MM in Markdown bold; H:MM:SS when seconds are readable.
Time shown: **7:39**
